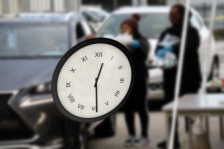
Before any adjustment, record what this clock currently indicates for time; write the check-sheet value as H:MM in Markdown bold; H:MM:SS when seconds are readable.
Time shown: **12:29**
